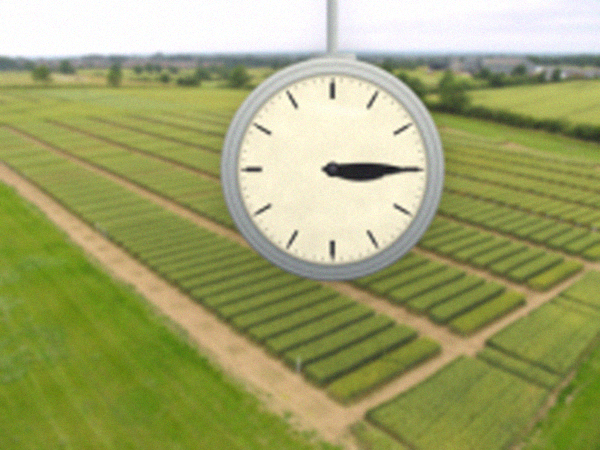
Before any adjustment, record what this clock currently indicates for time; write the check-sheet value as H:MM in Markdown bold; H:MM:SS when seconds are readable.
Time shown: **3:15**
